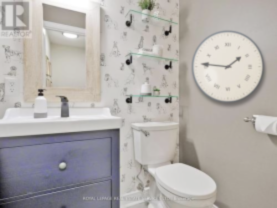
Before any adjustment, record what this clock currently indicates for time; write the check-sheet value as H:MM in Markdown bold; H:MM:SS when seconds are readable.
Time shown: **1:46**
